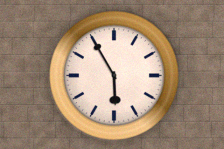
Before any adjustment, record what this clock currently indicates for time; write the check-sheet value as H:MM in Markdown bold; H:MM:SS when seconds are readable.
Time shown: **5:55**
